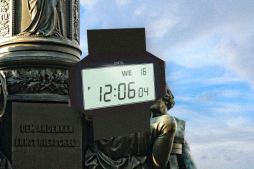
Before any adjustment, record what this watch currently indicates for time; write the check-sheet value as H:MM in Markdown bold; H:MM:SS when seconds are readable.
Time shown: **12:06:04**
